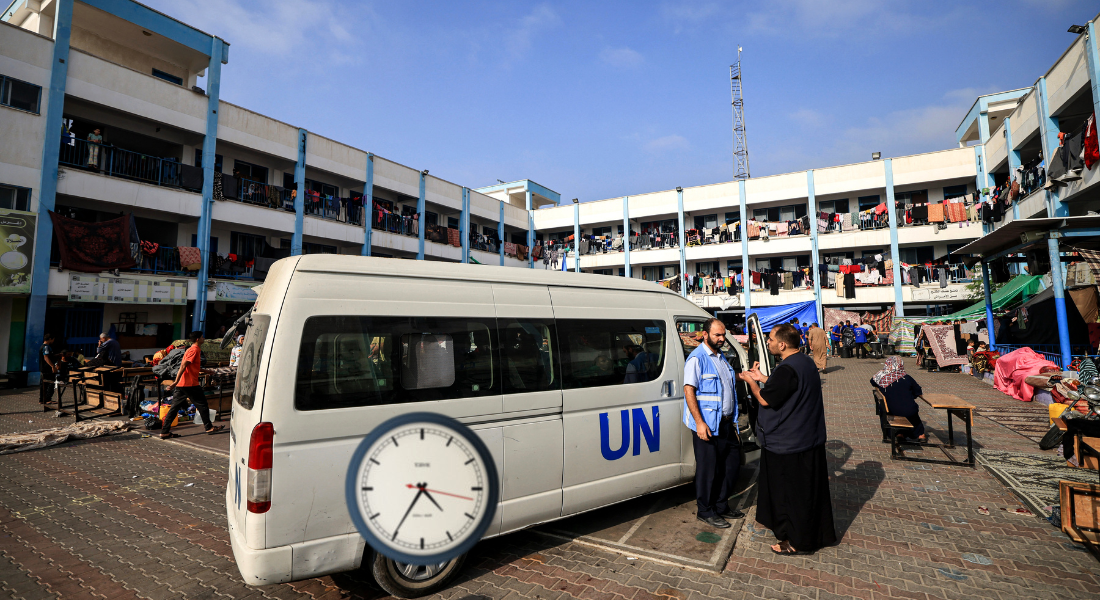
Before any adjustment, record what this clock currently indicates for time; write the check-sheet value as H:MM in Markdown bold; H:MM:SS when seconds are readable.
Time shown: **4:35:17**
